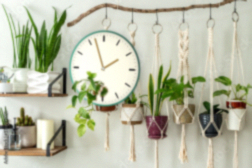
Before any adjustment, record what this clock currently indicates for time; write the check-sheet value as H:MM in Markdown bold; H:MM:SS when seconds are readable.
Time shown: **1:57**
